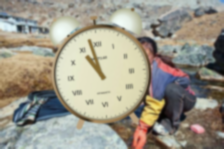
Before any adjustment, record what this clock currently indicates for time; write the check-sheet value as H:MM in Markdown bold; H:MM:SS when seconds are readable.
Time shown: **10:58**
